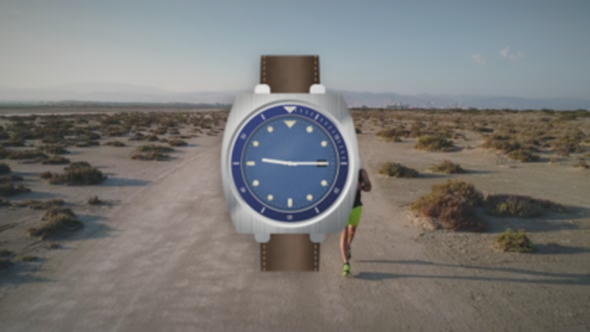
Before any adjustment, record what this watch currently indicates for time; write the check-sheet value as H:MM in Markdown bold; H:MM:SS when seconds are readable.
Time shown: **9:15**
